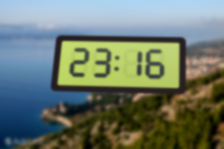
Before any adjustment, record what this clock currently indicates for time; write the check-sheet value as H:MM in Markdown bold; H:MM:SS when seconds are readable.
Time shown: **23:16**
